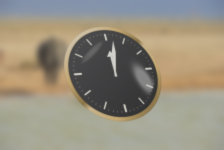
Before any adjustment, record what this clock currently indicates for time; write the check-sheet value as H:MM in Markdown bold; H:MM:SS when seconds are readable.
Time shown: **12:02**
